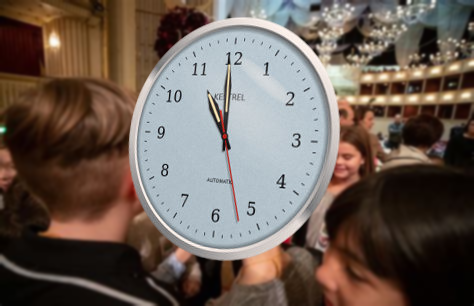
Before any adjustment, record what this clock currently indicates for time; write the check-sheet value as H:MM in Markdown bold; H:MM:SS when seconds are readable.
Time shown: **10:59:27**
